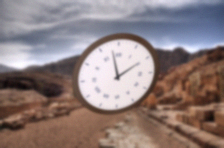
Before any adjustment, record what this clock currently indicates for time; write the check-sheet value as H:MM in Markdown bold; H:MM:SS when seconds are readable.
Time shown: **1:58**
